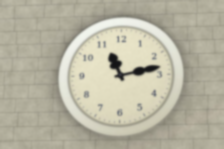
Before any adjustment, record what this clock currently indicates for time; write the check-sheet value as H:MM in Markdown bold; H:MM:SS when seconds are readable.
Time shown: **11:13**
